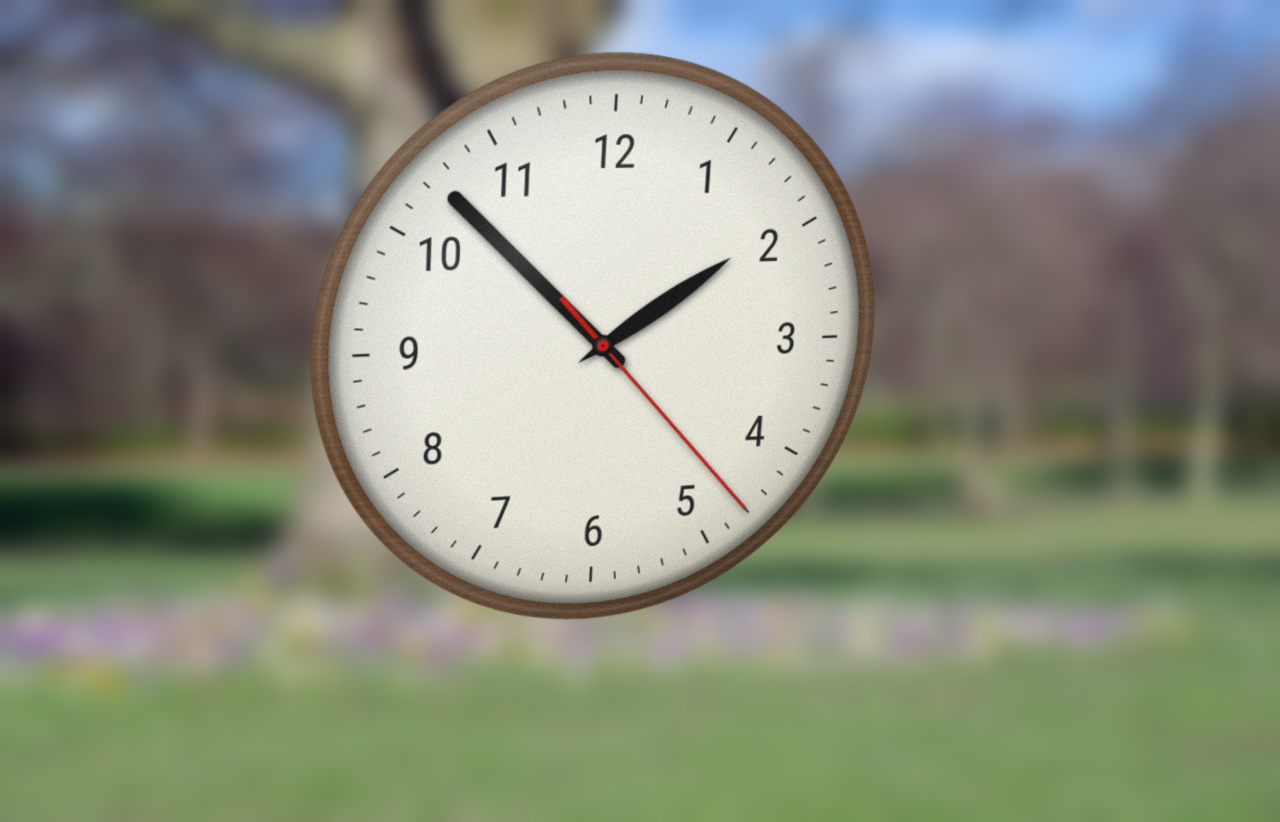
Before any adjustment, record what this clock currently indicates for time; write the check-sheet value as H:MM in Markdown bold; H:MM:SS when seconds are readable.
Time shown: **1:52:23**
